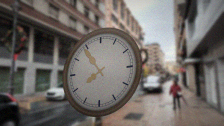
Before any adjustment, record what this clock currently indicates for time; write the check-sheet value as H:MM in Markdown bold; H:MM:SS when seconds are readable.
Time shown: **7:54**
